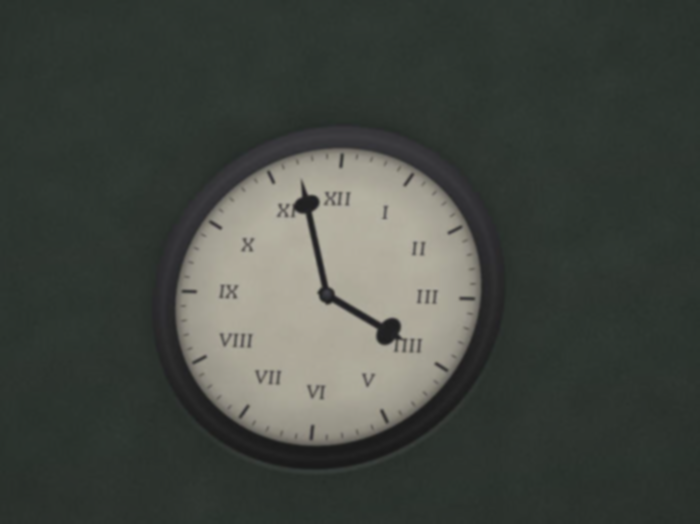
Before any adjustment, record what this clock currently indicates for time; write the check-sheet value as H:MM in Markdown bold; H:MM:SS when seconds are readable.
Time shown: **3:57**
